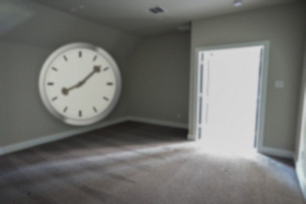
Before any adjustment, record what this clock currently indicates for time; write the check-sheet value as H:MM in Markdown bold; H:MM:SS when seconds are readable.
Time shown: **8:08**
